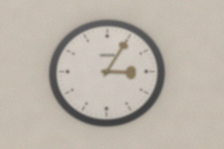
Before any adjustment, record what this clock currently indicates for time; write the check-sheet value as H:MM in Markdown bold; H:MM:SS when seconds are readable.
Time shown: **3:05**
